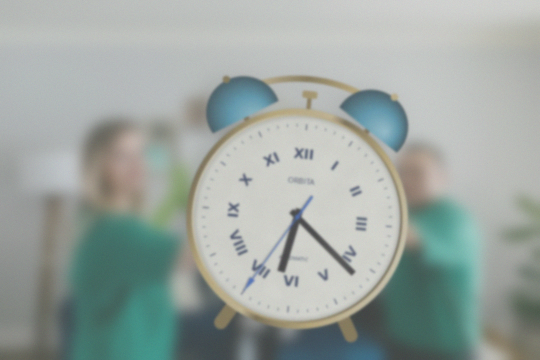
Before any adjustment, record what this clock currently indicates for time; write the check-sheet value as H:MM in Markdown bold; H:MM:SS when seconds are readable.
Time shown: **6:21:35**
